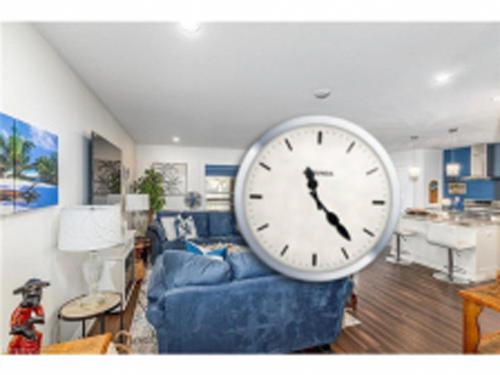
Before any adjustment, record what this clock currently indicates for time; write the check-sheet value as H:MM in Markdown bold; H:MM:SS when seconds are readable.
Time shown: **11:23**
